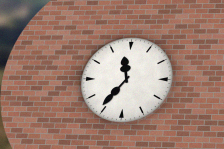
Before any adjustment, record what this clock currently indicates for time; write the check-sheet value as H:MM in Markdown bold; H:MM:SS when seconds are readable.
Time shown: **11:36**
